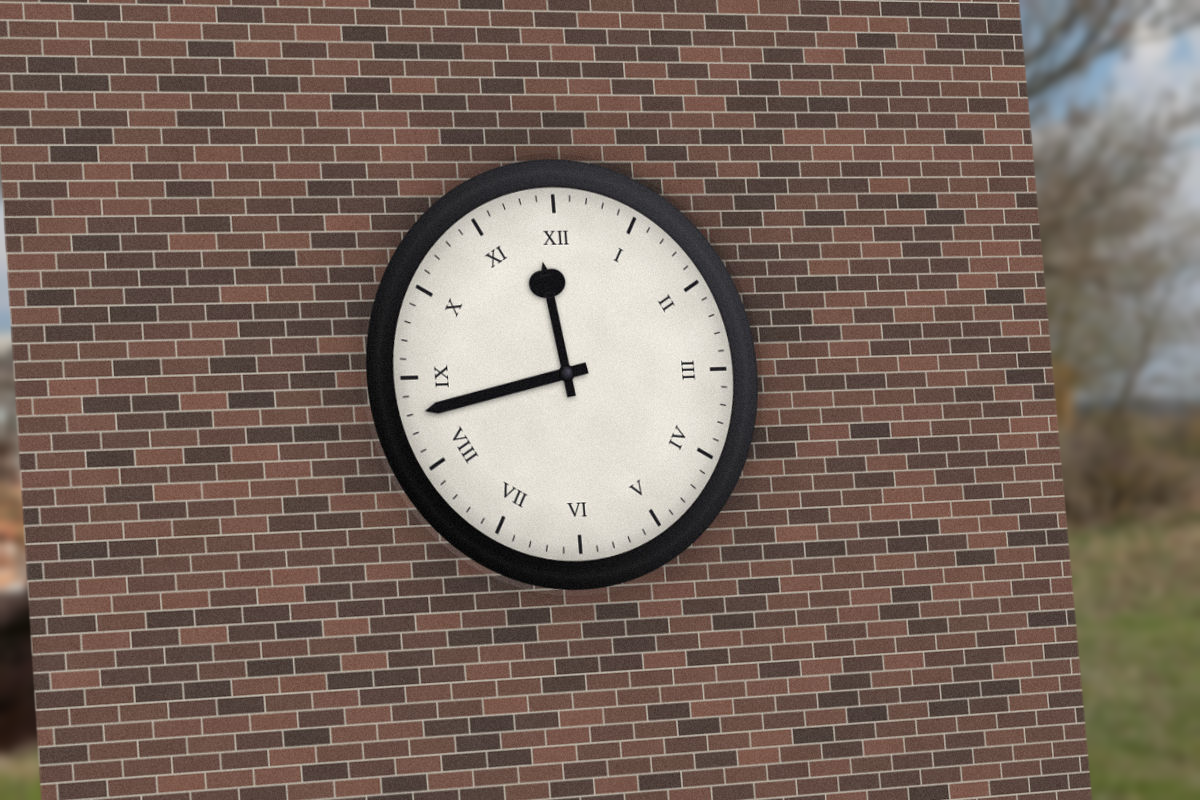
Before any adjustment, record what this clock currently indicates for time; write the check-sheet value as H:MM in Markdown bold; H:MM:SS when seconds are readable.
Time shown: **11:43**
